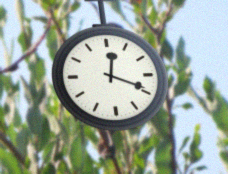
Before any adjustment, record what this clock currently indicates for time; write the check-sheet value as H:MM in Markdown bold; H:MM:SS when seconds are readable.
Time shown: **12:19**
